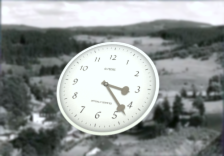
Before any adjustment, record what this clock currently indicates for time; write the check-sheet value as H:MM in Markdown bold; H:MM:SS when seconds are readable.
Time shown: **3:23**
